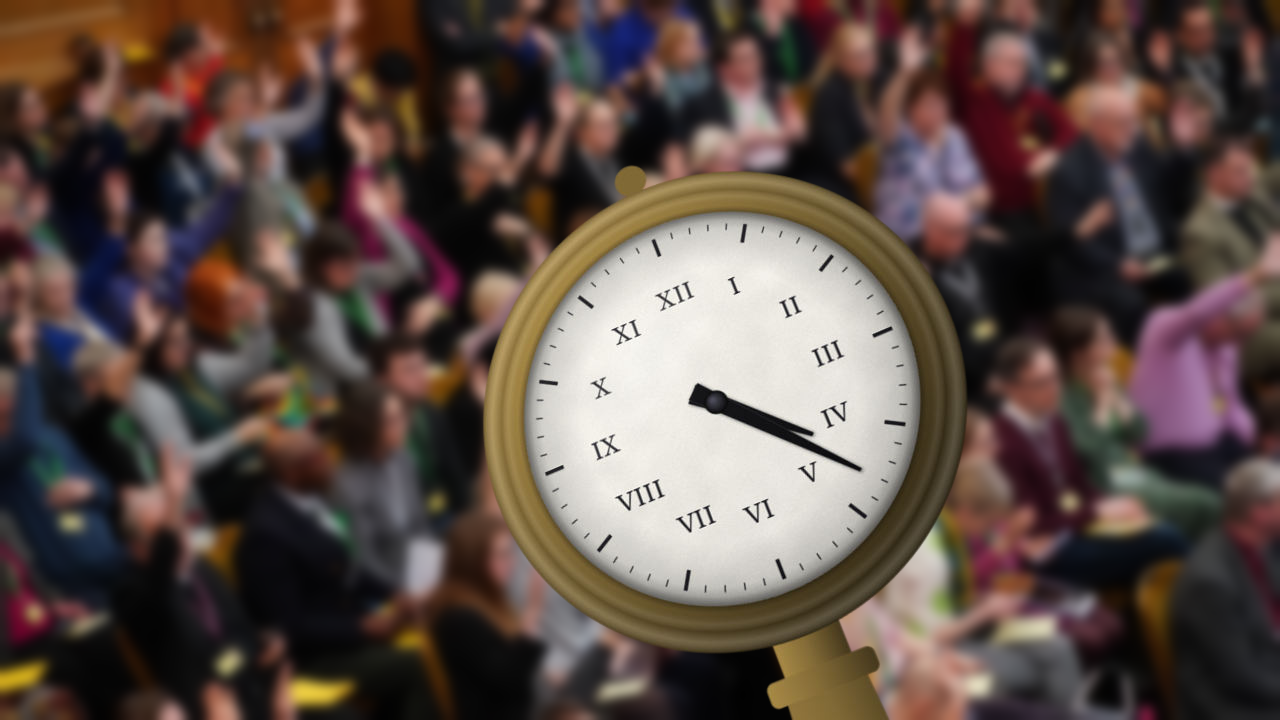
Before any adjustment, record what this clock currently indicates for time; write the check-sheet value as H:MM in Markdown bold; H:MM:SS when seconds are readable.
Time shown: **4:23**
